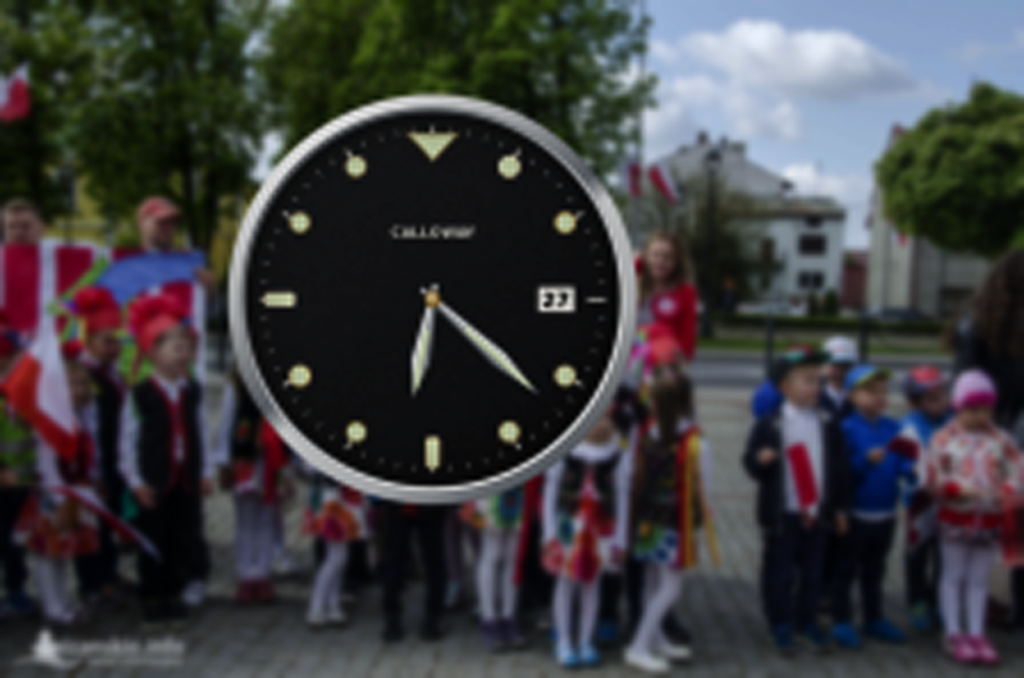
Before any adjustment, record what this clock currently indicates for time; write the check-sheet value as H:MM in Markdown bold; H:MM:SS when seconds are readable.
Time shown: **6:22**
